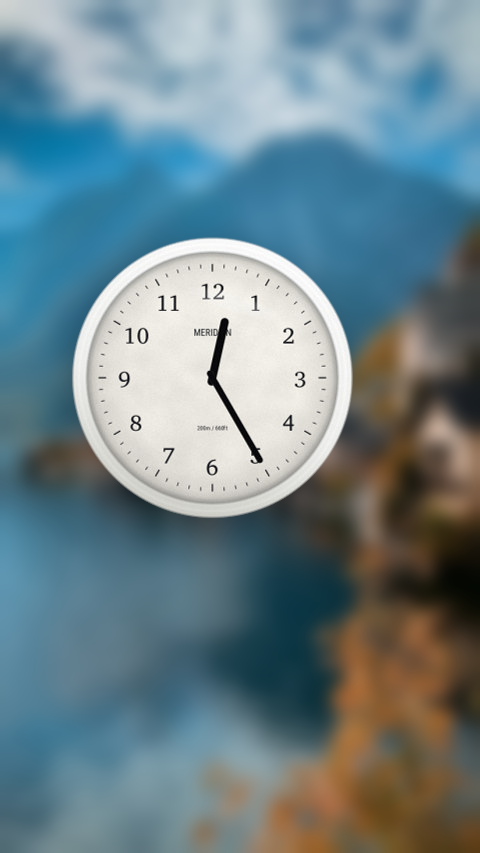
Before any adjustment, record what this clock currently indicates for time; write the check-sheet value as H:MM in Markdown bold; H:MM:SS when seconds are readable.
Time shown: **12:25**
